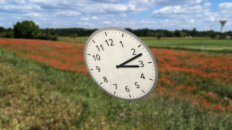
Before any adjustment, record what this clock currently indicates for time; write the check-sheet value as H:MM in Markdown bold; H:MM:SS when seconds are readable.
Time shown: **3:12**
